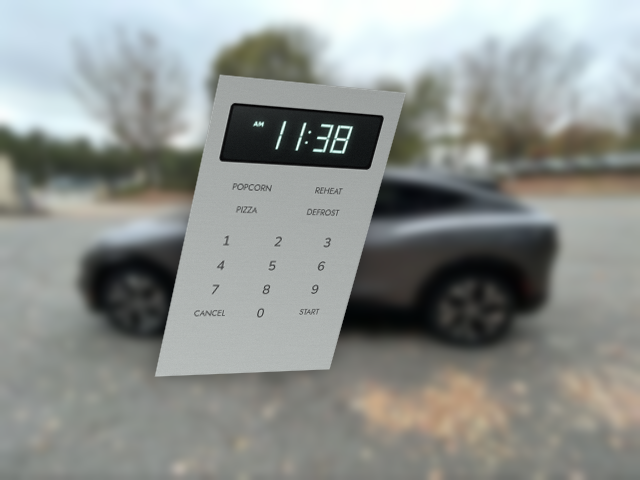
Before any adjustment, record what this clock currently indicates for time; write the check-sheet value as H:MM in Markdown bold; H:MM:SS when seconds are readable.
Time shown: **11:38**
